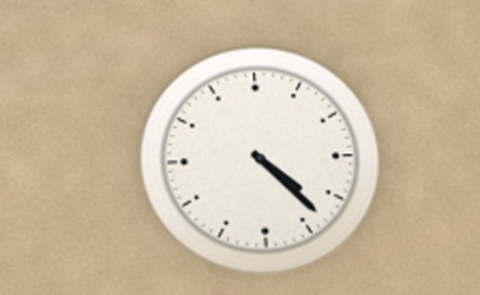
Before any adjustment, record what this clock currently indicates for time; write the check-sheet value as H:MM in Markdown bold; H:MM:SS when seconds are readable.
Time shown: **4:23**
